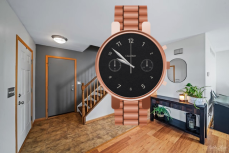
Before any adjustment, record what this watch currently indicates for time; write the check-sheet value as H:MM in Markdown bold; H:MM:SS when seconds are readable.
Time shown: **9:52**
